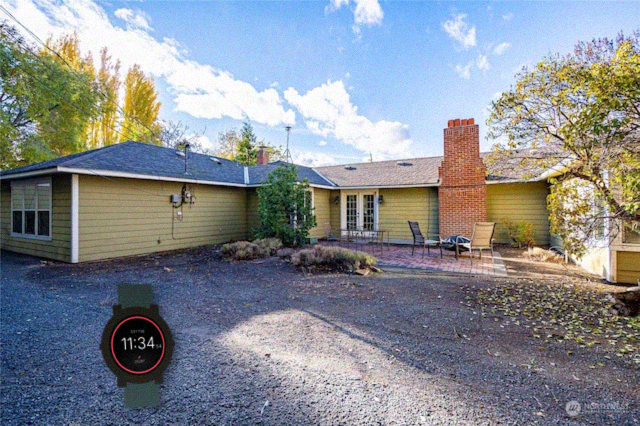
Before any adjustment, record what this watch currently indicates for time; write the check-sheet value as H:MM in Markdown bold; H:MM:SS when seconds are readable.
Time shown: **11:34**
